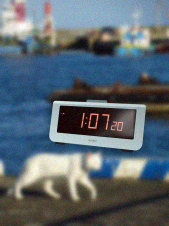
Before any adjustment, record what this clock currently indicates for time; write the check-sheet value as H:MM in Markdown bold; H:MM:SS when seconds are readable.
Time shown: **1:07:20**
